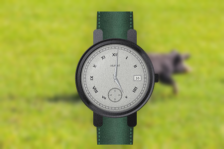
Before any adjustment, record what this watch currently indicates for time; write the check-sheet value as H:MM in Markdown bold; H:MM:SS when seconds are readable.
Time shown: **5:01**
